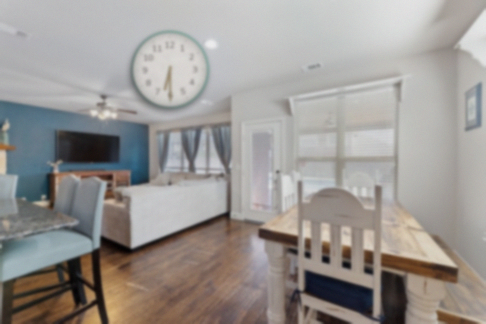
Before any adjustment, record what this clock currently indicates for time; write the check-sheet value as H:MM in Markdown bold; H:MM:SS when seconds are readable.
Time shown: **6:30**
